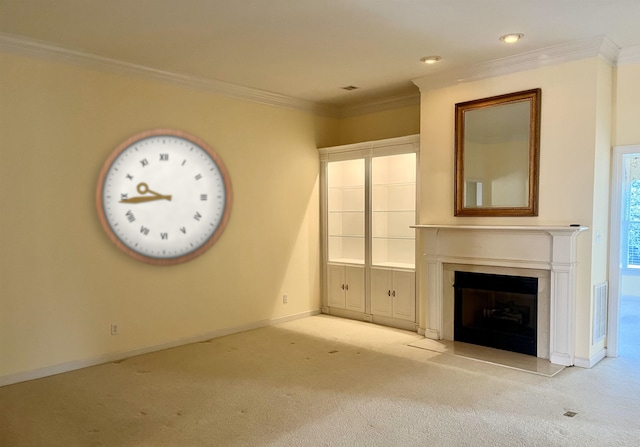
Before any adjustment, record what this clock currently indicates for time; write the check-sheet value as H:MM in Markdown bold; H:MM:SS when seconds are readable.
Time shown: **9:44**
